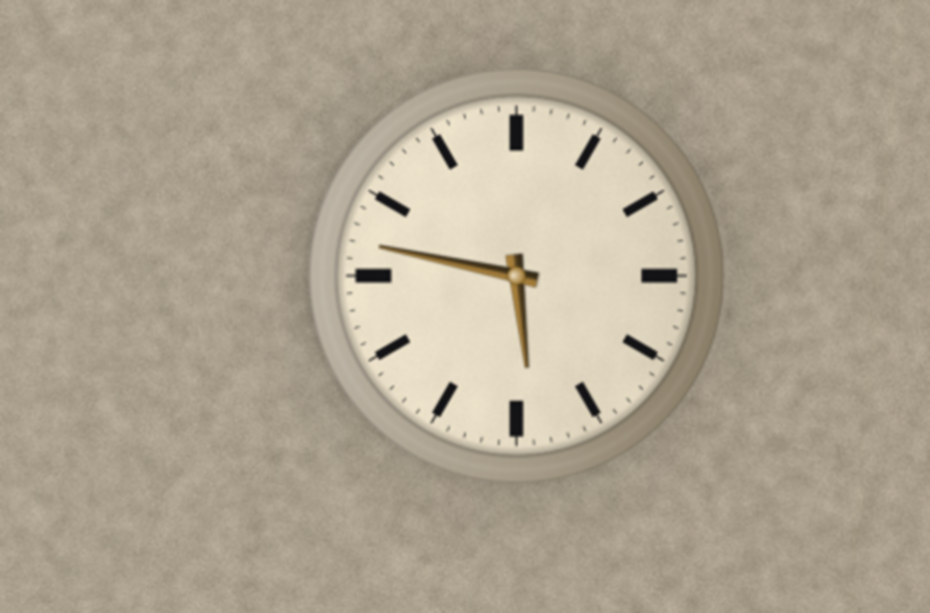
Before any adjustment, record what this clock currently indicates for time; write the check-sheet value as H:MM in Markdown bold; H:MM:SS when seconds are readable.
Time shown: **5:47**
